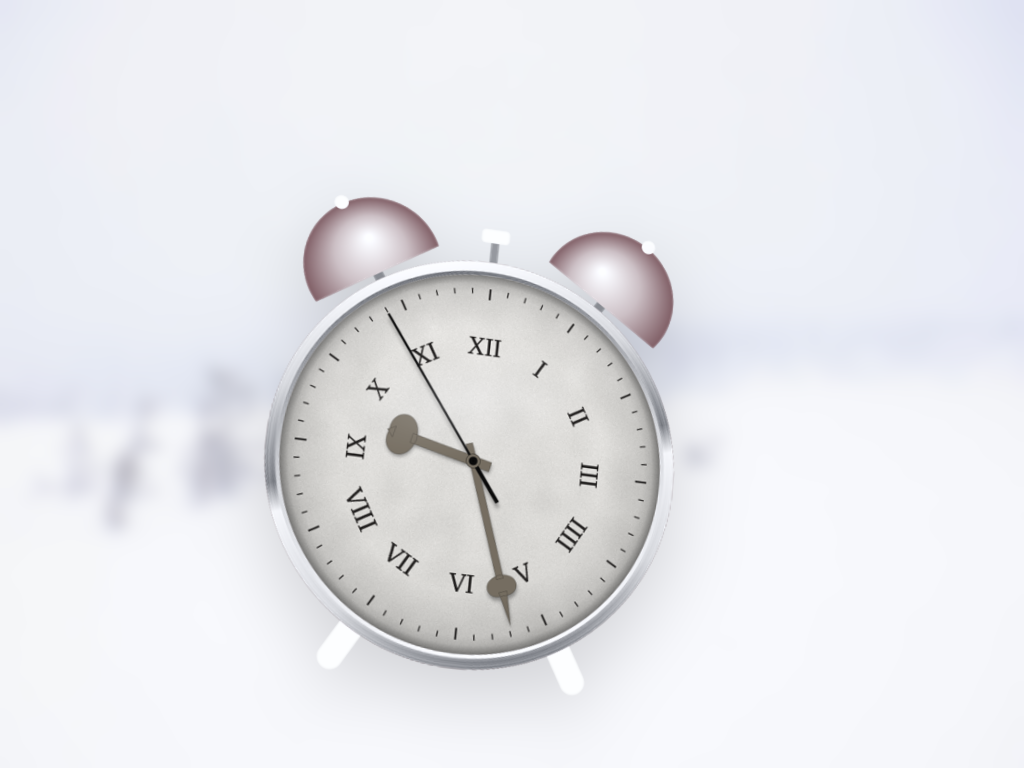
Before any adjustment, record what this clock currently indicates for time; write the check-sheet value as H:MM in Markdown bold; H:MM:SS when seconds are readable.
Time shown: **9:26:54**
